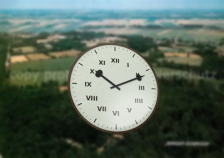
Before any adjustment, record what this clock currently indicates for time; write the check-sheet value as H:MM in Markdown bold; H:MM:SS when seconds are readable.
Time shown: **10:11**
